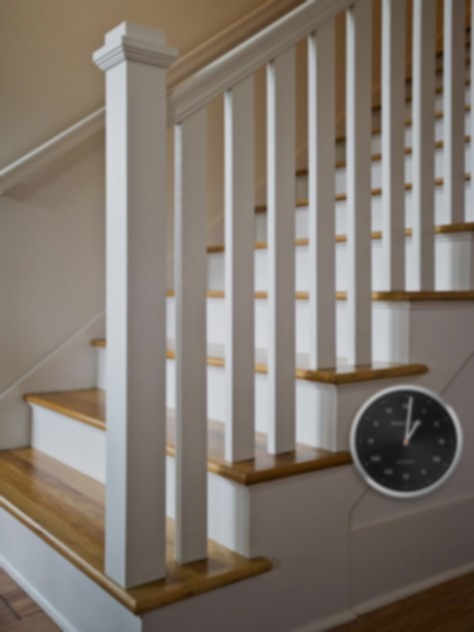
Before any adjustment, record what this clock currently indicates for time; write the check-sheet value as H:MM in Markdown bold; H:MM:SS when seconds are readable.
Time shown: **1:01**
